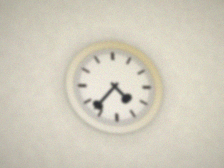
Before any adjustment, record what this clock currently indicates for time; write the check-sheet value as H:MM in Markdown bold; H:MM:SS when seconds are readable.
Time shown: **4:37**
